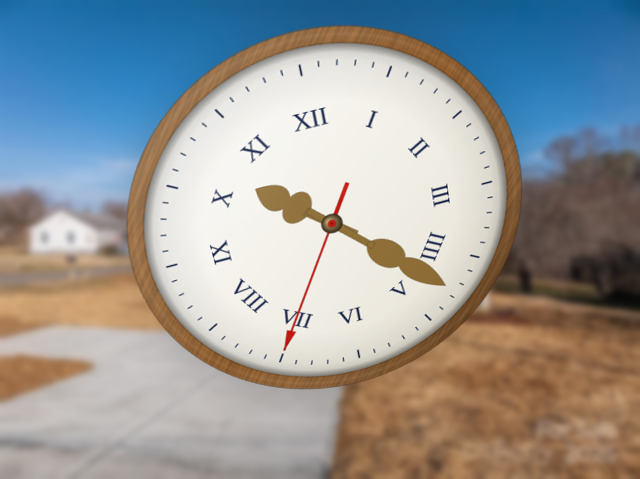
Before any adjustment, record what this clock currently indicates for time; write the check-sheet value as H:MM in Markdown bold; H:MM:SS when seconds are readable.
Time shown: **10:22:35**
